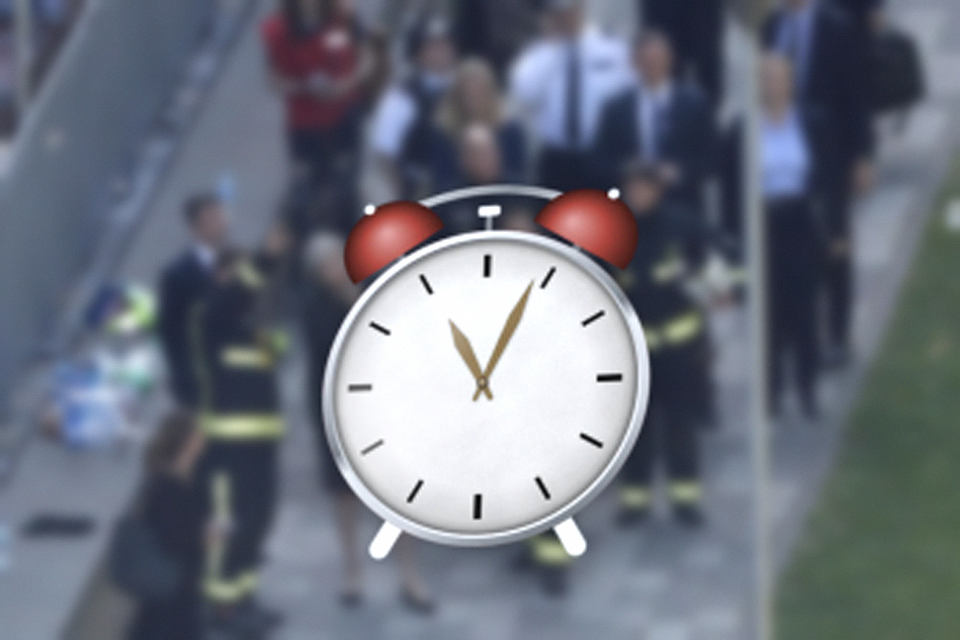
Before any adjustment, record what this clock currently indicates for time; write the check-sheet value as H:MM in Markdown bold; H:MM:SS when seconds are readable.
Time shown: **11:04**
